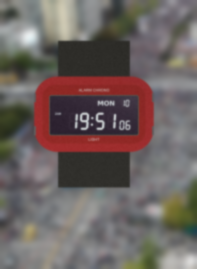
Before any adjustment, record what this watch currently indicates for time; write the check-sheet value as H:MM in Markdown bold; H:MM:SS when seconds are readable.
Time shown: **19:51**
